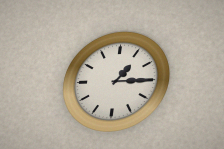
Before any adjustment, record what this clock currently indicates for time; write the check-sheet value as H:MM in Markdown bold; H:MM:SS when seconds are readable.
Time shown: **1:15**
